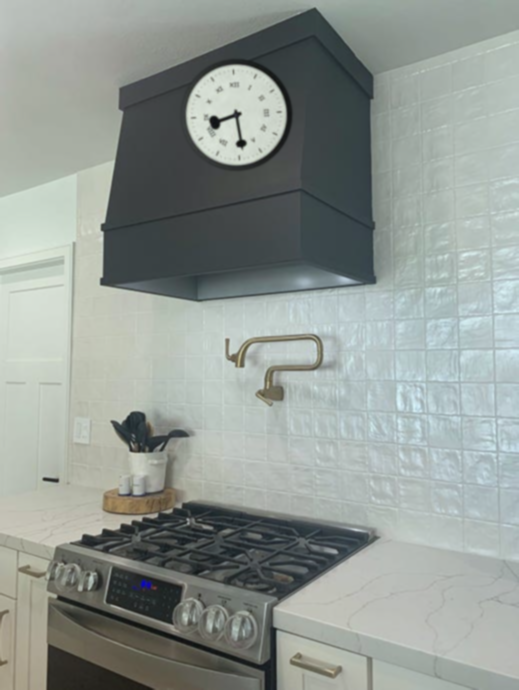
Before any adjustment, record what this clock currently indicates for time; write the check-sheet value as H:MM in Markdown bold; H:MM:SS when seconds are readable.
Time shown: **8:29**
